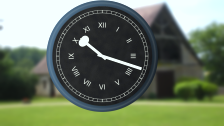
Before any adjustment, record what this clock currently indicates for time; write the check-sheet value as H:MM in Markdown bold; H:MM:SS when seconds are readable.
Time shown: **10:18**
